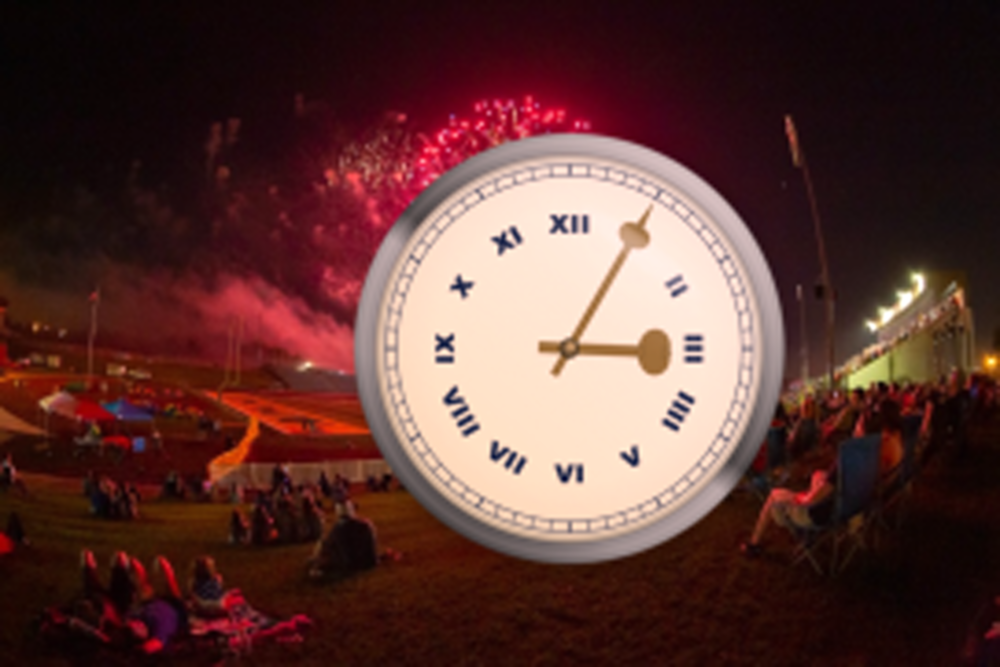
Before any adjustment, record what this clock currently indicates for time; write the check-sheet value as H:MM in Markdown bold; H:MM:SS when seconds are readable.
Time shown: **3:05**
